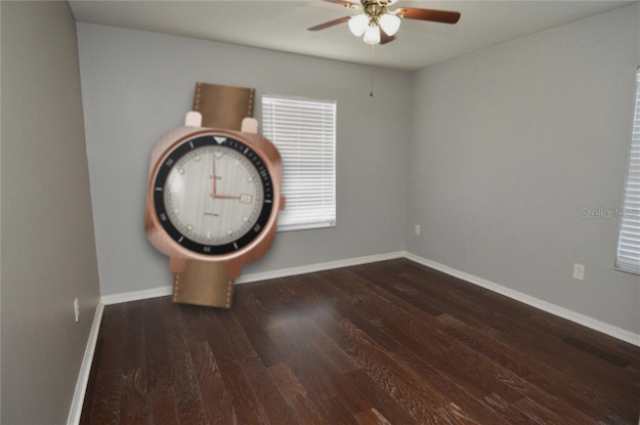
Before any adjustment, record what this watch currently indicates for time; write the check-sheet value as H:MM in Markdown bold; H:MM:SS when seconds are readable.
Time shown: **2:59**
